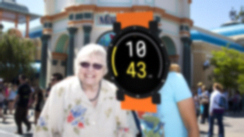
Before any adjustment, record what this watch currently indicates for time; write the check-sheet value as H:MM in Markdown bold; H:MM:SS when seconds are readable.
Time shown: **10:43**
